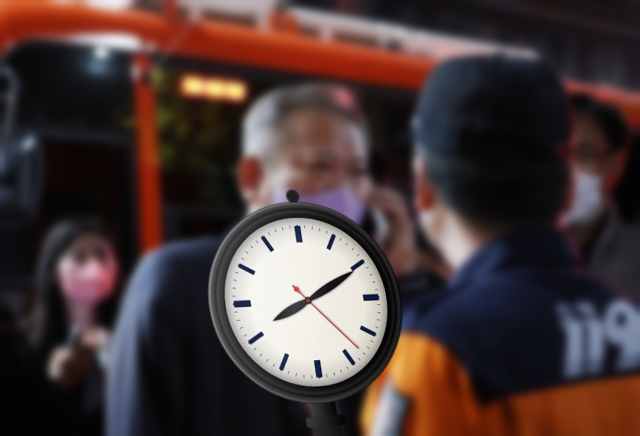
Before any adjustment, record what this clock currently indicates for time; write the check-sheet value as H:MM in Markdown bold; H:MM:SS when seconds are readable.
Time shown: **8:10:23**
